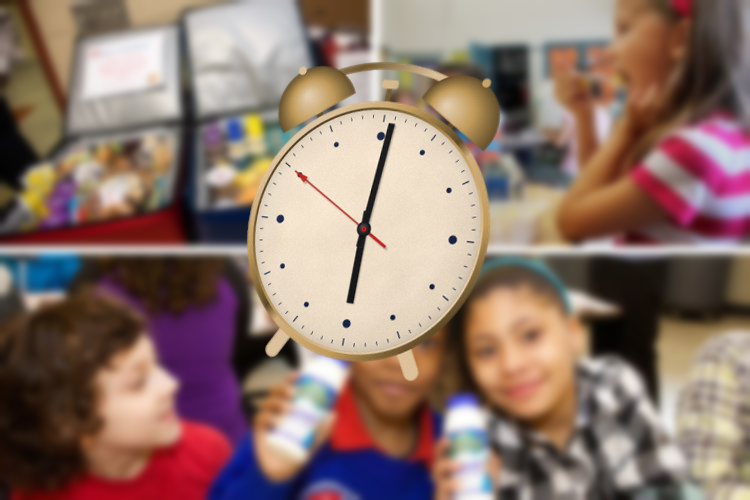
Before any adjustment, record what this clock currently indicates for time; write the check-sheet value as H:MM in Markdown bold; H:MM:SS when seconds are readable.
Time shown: **6:00:50**
